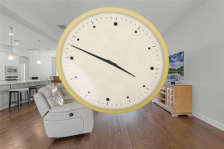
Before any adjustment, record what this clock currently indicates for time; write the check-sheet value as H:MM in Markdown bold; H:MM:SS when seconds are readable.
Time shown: **3:48**
